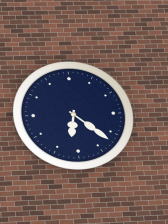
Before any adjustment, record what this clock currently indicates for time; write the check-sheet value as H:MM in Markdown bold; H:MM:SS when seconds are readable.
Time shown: **6:22**
